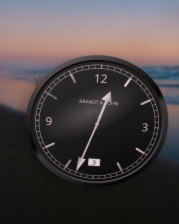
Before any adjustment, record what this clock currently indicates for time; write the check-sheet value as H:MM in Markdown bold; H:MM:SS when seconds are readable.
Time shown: **12:33**
